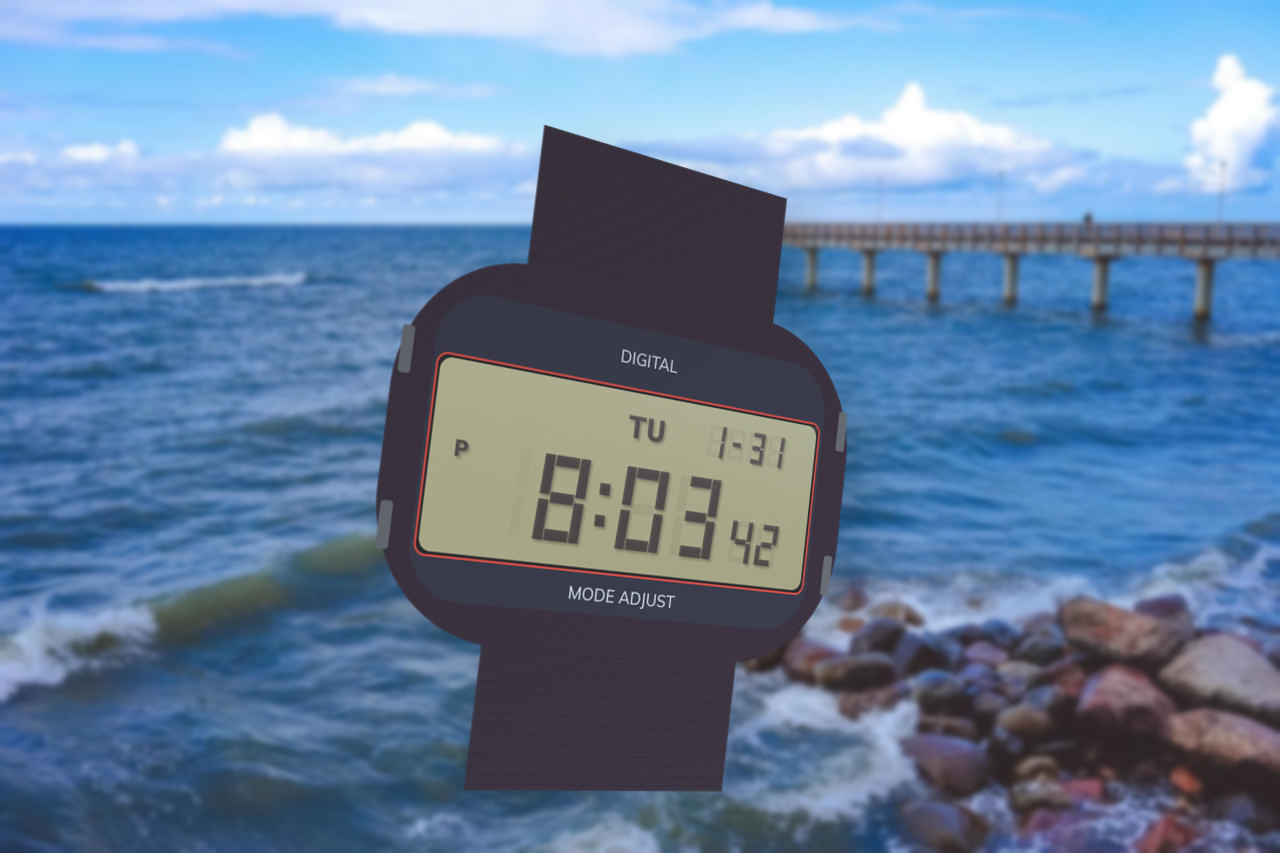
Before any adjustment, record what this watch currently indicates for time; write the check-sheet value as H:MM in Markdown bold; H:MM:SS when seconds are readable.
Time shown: **8:03:42**
